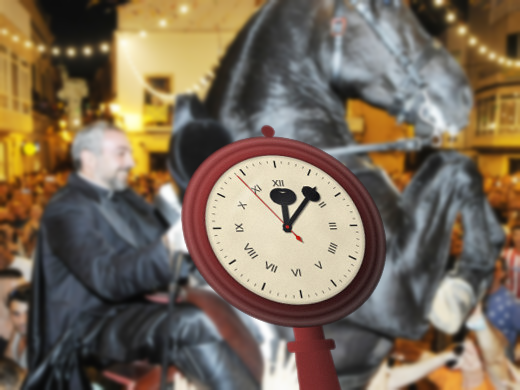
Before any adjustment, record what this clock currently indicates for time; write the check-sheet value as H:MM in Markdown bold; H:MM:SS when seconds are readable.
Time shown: **12:06:54**
